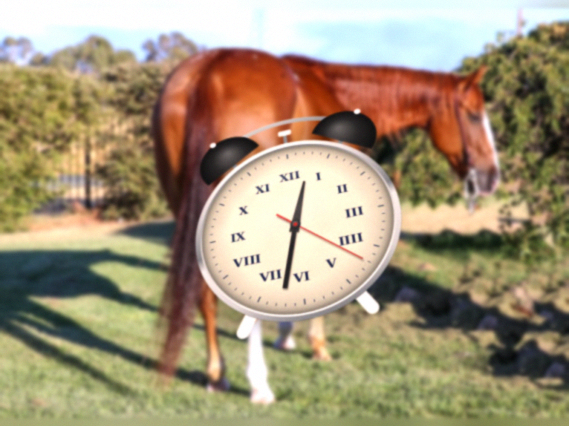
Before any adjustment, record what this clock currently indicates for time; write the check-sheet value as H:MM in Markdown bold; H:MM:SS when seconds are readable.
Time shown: **12:32:22**
